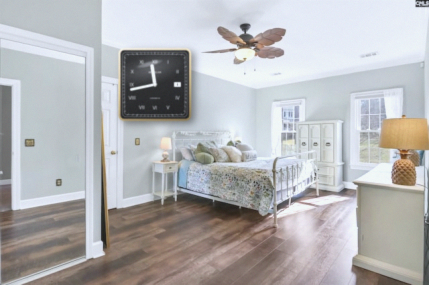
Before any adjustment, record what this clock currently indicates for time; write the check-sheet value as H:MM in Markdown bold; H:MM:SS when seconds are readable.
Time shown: **11:43**
